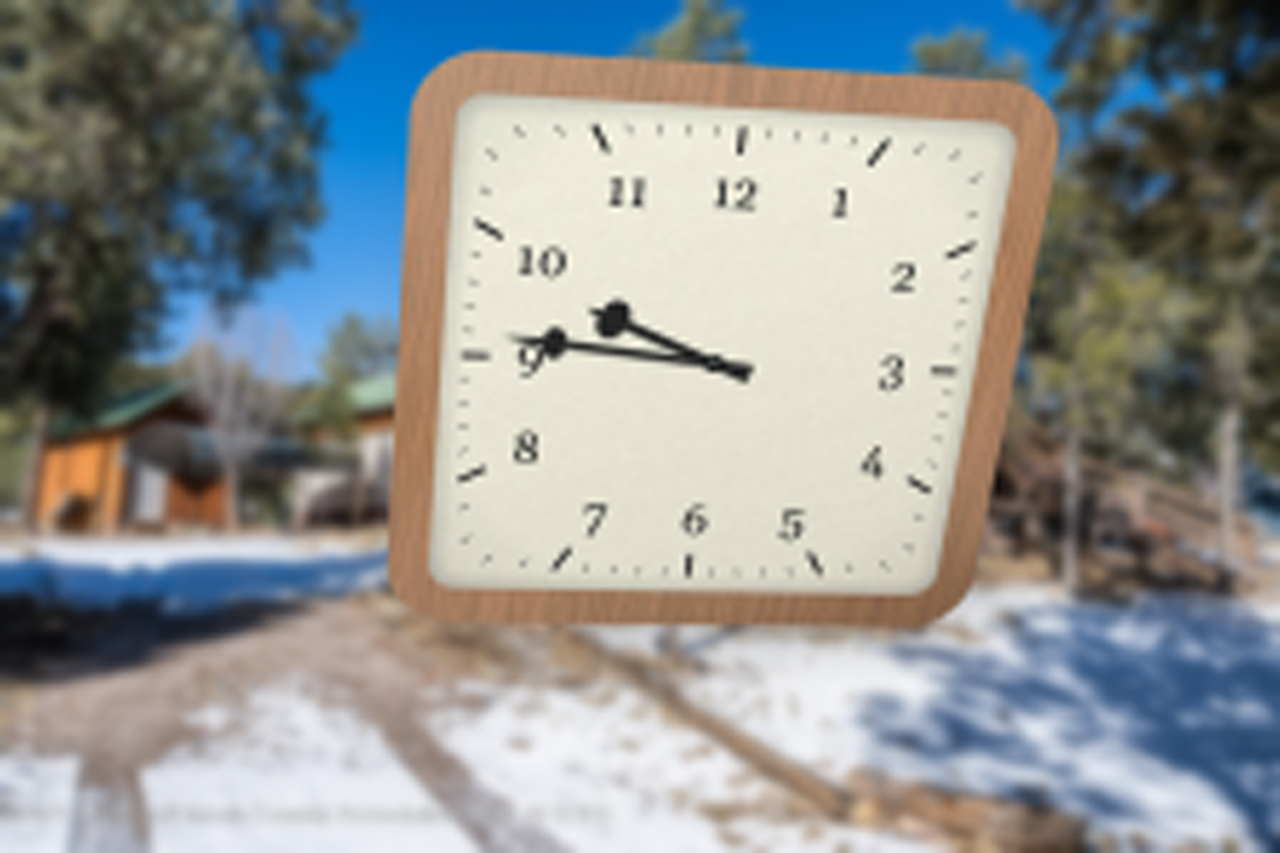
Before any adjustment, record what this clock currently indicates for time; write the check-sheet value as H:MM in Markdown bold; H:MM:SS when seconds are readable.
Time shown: **9:46**
